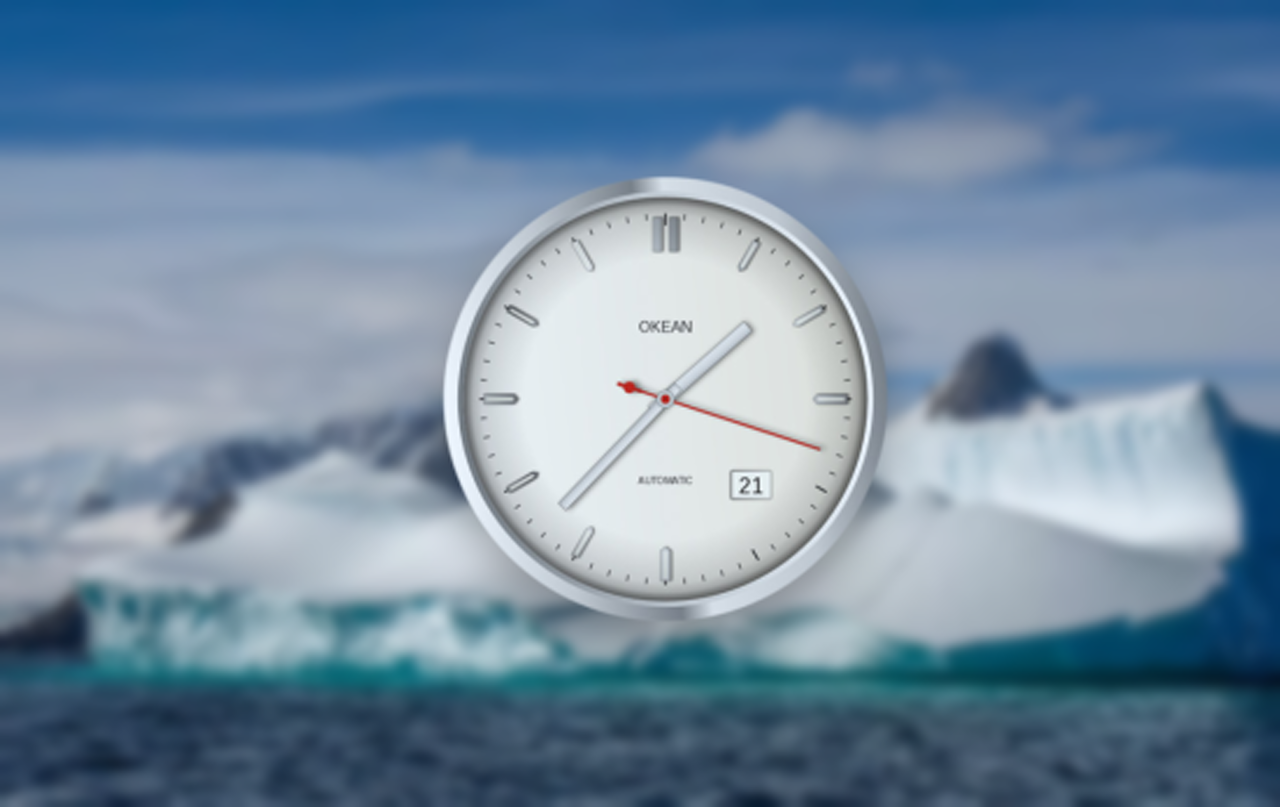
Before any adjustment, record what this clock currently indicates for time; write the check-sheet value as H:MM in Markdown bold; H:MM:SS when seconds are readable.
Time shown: **1:37:18**
